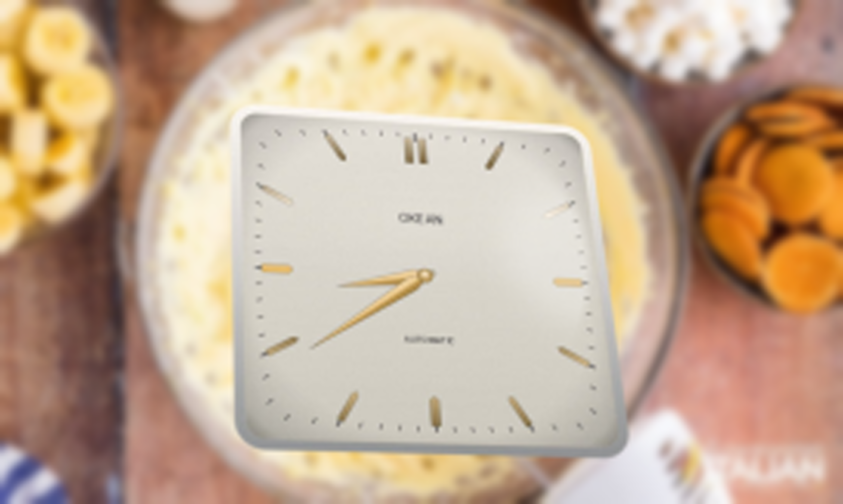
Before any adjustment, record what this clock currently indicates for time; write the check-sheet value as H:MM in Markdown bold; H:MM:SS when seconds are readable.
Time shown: **8:39**
